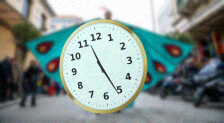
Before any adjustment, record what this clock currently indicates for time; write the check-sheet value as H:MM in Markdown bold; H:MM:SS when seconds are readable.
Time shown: **11:26**
